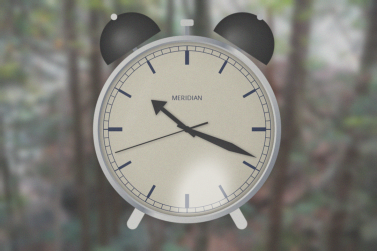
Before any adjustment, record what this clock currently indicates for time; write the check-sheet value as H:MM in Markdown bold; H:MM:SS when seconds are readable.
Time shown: **10:18:42**
